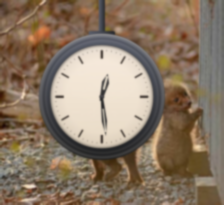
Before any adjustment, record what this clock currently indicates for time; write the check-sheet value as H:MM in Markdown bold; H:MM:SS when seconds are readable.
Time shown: **12:29**
